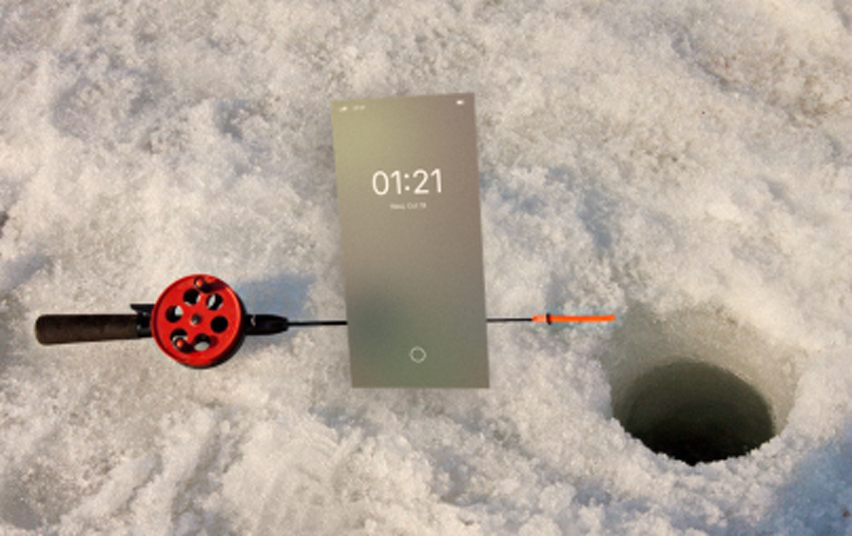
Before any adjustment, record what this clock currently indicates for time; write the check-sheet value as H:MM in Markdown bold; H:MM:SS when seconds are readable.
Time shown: **1:21**
